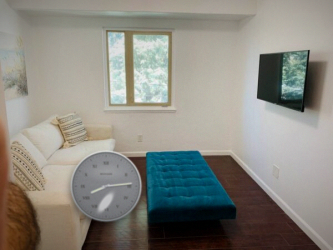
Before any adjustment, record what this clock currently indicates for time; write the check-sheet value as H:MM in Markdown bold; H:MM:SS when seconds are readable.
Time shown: **8:14**
